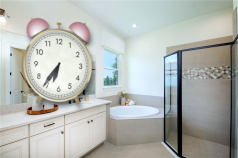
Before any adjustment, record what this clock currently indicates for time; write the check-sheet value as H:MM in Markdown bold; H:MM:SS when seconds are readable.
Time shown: **6:36**
